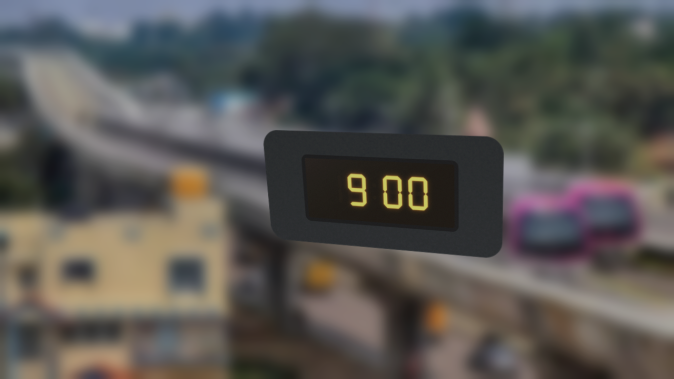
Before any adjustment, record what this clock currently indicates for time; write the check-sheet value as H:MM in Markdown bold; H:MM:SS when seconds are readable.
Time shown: **9:00**
